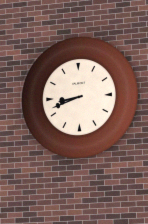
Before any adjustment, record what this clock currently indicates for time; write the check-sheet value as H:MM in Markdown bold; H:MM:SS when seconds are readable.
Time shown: **8:42**
